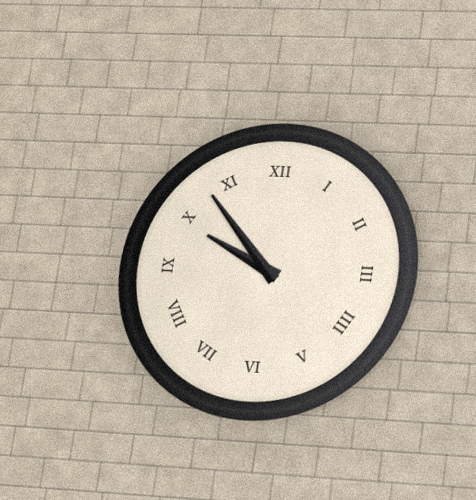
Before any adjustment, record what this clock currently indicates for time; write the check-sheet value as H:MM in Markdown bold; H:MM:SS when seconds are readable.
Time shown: **9:53**
